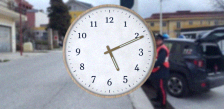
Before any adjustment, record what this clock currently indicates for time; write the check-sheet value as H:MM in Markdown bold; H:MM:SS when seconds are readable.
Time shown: **5:11**
